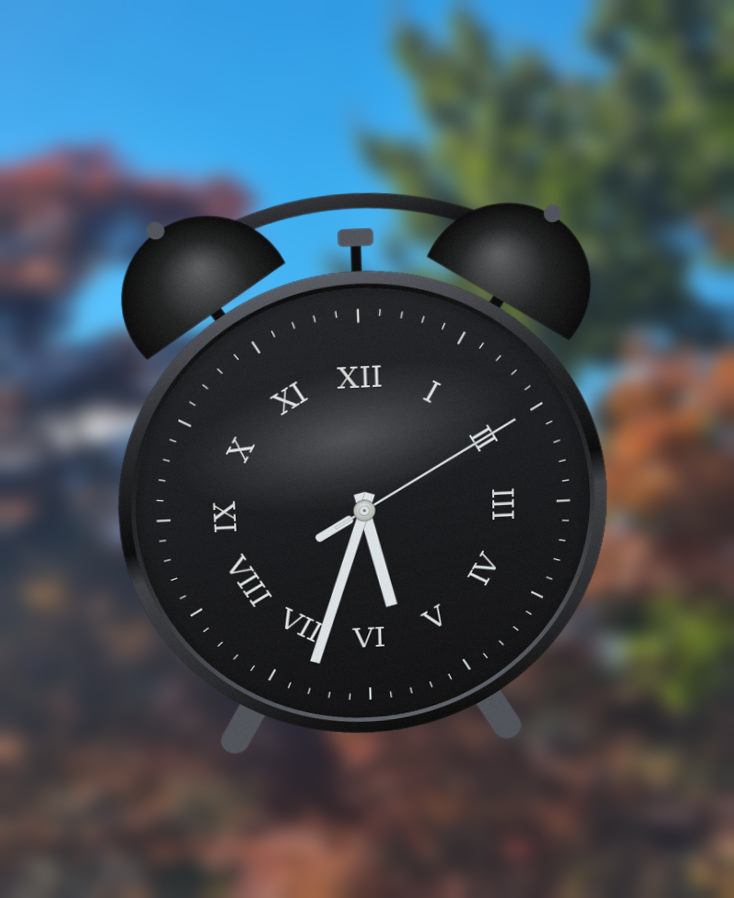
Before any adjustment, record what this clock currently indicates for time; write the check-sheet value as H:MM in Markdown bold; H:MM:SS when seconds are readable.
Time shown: **5:33:10**
